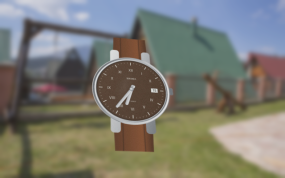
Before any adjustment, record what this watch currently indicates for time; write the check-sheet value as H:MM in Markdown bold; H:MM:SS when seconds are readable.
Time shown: **6:36**
